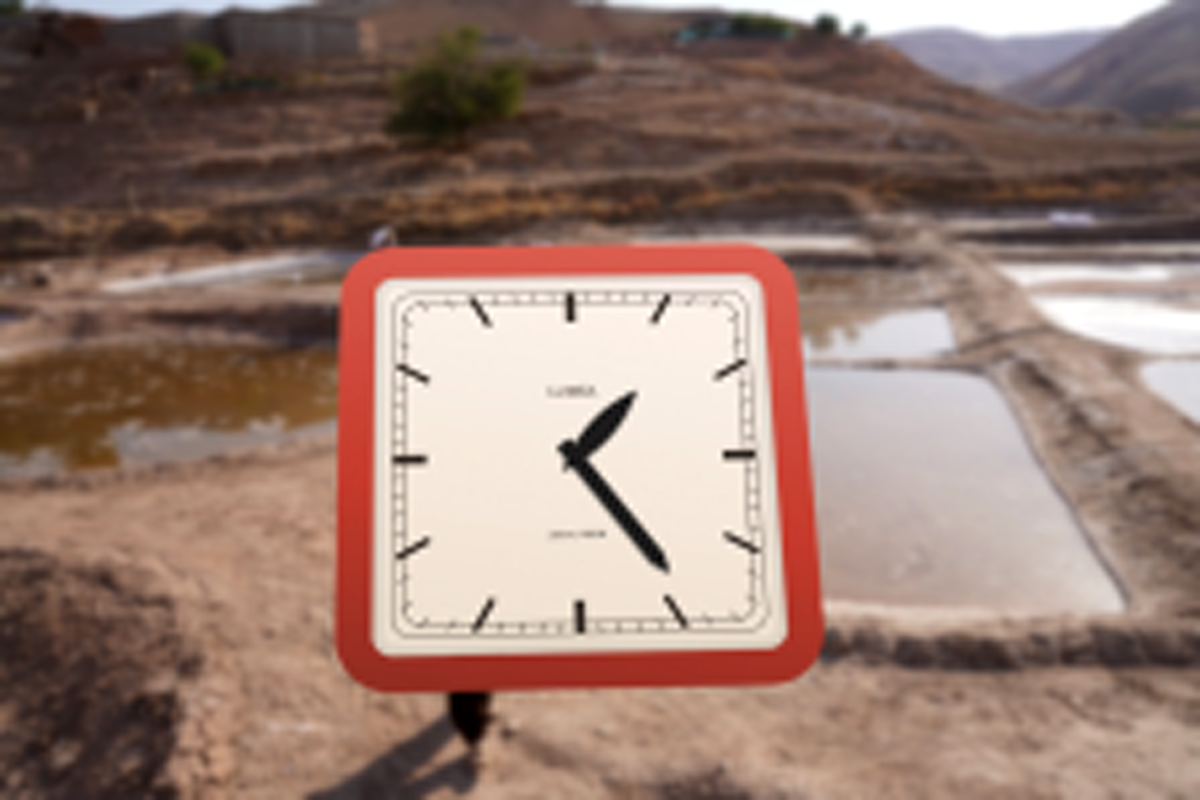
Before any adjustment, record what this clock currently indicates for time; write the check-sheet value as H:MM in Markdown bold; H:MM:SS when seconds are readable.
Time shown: **1:24**
